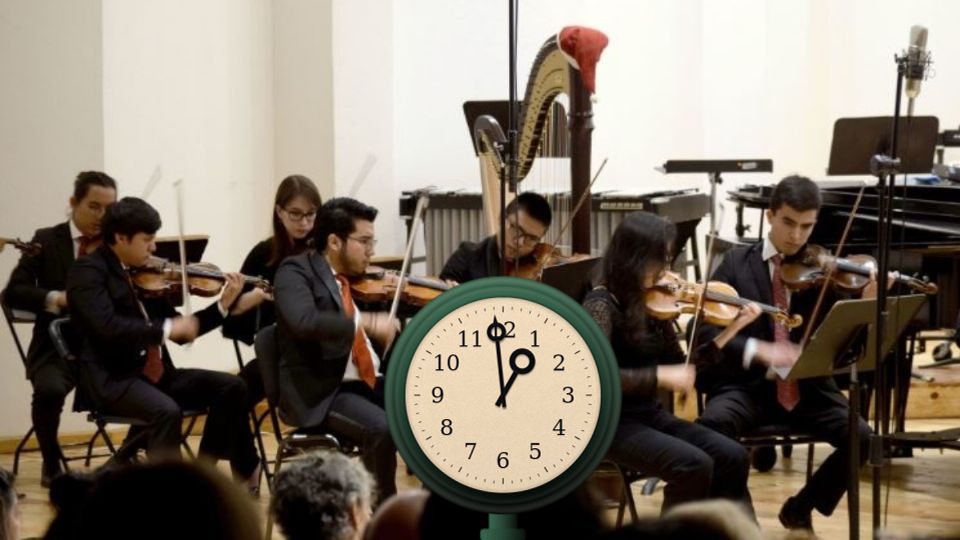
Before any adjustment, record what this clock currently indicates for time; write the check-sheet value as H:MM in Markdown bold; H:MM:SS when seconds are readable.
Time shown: **12:59**
